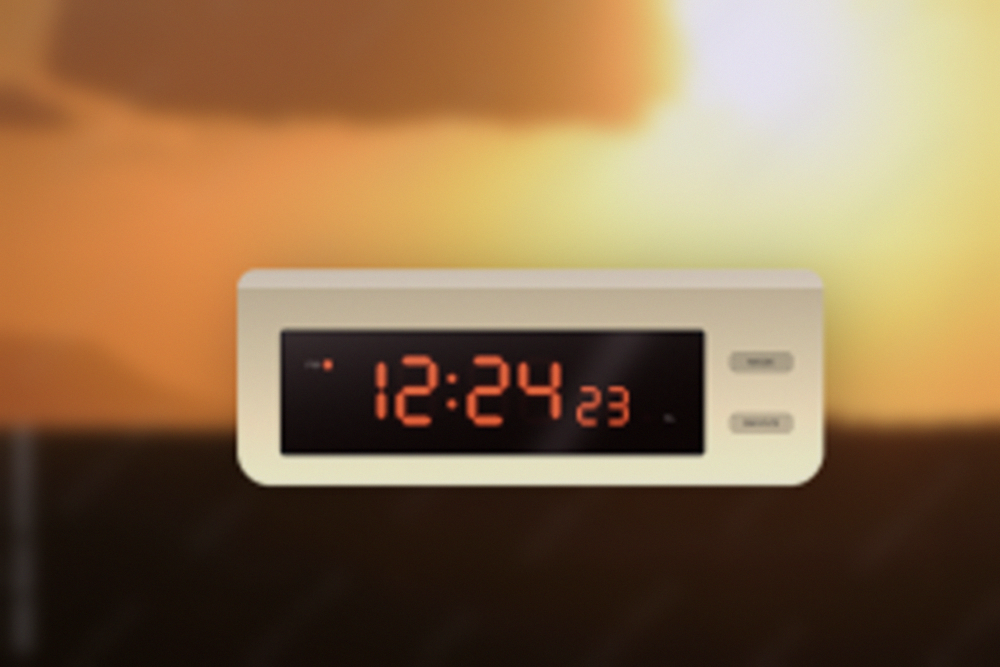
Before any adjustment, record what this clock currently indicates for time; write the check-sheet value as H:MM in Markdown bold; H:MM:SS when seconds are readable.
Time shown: **12:24:23**
